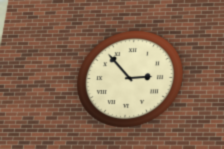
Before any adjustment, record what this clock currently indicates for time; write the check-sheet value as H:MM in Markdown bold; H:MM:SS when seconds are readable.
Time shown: **2:53**
